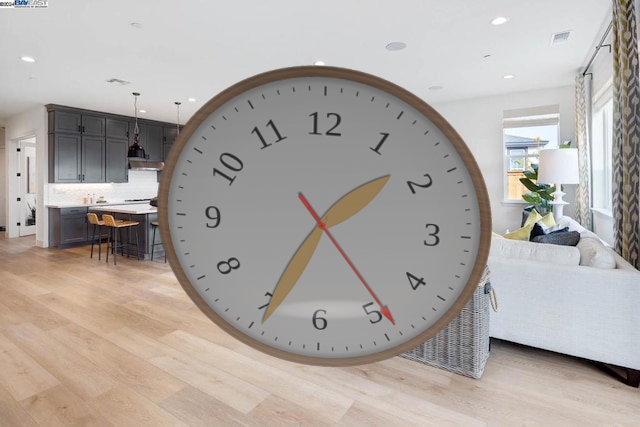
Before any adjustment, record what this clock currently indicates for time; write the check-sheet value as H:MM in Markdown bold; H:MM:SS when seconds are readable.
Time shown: **1:34:24**
